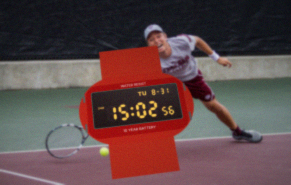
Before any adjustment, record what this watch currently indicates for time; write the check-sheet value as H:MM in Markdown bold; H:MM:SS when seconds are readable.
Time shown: **15:02:56**
